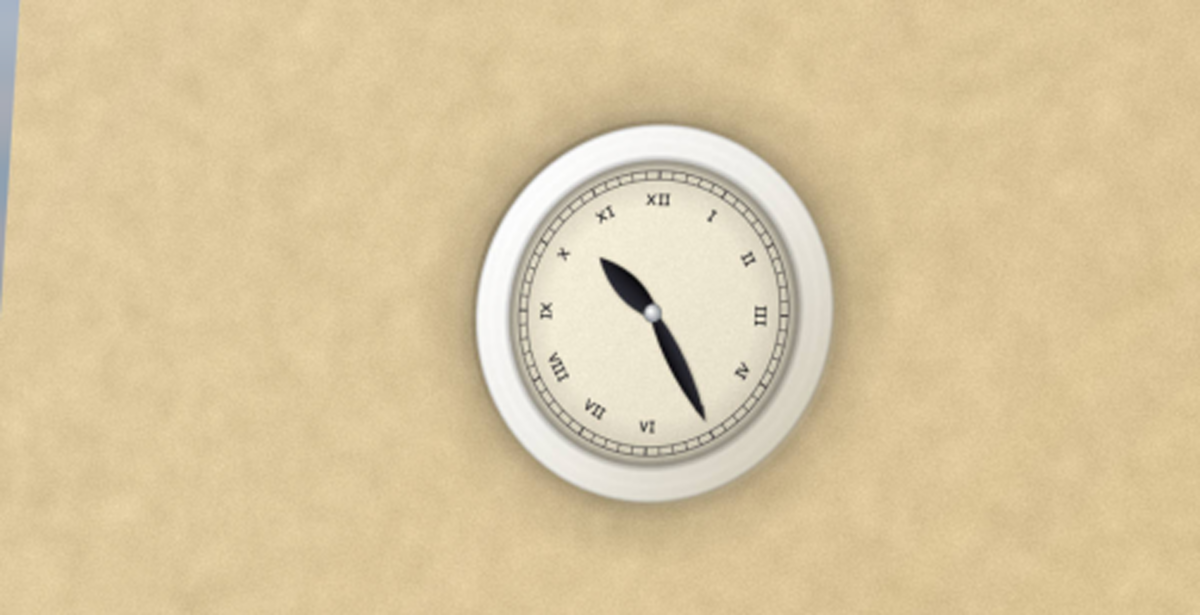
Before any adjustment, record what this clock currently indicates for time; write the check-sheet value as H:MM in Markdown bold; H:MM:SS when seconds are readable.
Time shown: **10:25**
